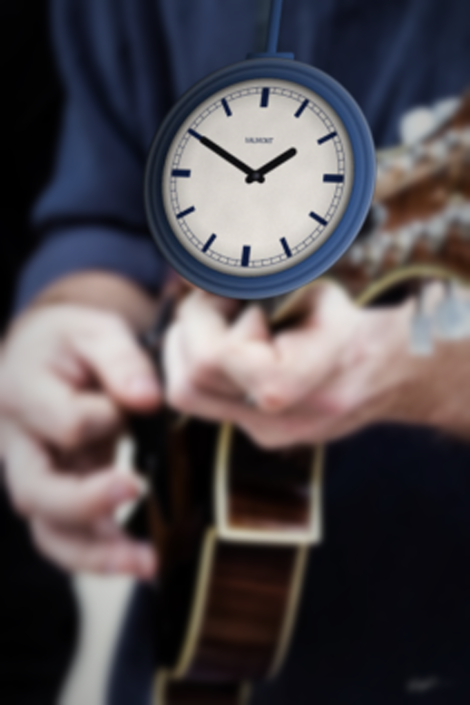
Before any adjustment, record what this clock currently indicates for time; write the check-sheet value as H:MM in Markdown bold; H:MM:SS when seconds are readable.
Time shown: **1:50**
